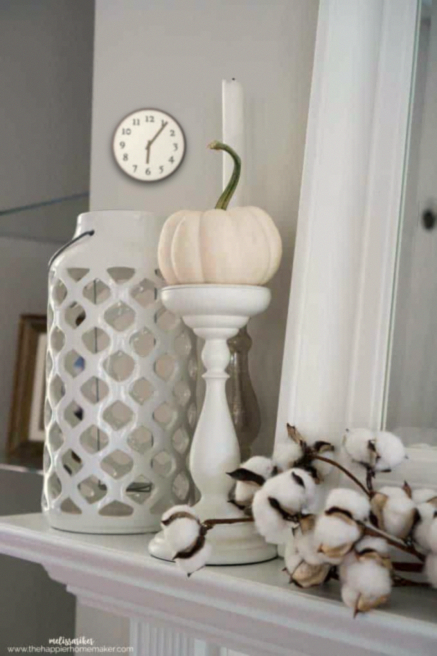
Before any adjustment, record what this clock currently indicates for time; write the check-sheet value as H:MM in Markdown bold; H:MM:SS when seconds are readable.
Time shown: **6:06**
